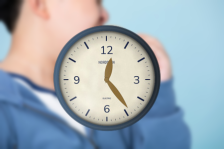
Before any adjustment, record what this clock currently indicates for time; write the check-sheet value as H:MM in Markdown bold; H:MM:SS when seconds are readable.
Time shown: **12:24**
